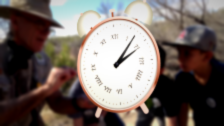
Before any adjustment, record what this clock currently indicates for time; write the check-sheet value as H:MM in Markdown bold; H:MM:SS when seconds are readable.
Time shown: **2:07**
